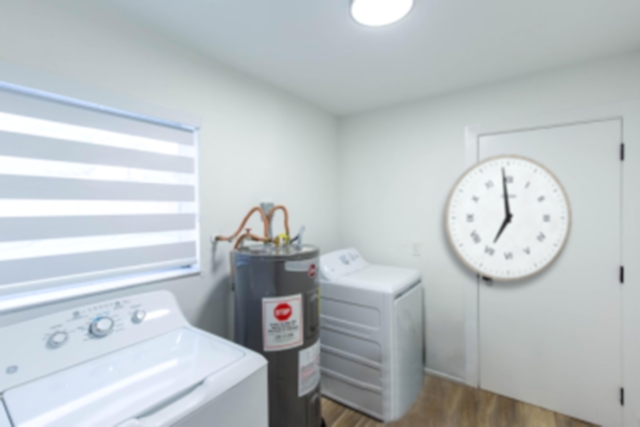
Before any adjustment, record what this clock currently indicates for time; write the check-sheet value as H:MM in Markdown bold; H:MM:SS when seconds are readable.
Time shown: **6:59**
